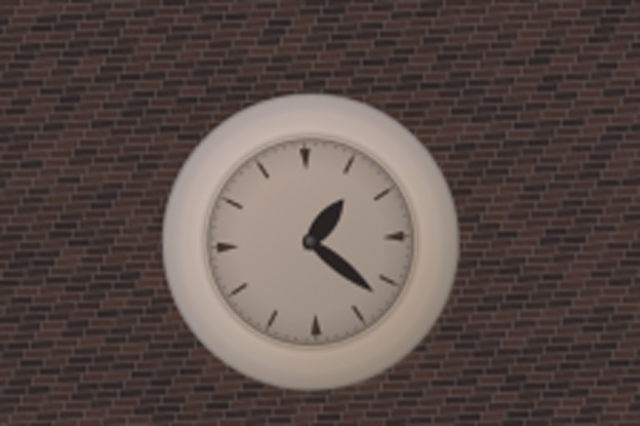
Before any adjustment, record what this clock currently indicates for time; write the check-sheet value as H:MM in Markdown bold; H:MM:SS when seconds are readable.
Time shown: **1:22**
